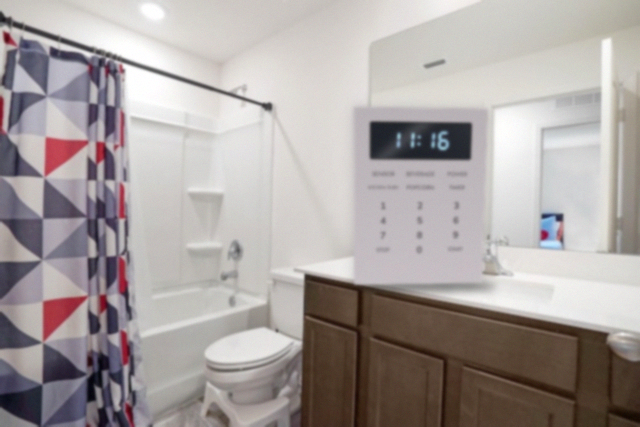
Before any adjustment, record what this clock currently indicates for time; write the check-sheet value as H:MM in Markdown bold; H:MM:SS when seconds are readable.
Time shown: **11:16**
